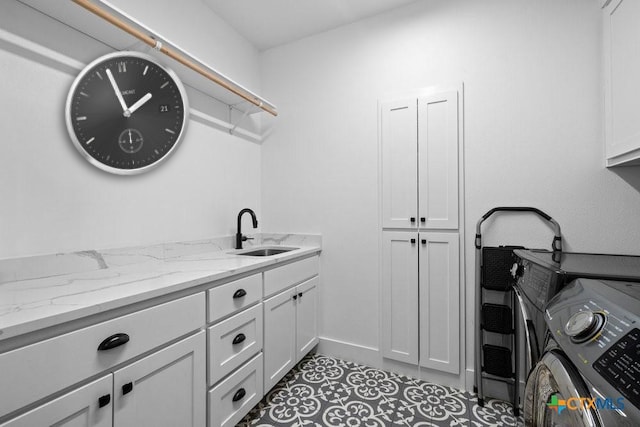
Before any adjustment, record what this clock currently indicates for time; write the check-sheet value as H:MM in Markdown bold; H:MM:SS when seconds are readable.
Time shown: **1:57**
